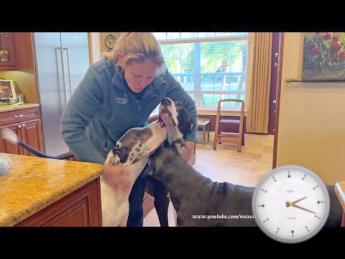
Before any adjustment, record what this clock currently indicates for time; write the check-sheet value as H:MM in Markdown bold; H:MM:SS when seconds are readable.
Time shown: **2:19**
